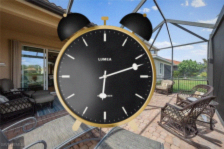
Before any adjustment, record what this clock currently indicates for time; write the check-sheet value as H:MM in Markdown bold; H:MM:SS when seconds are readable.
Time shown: **6:12**
